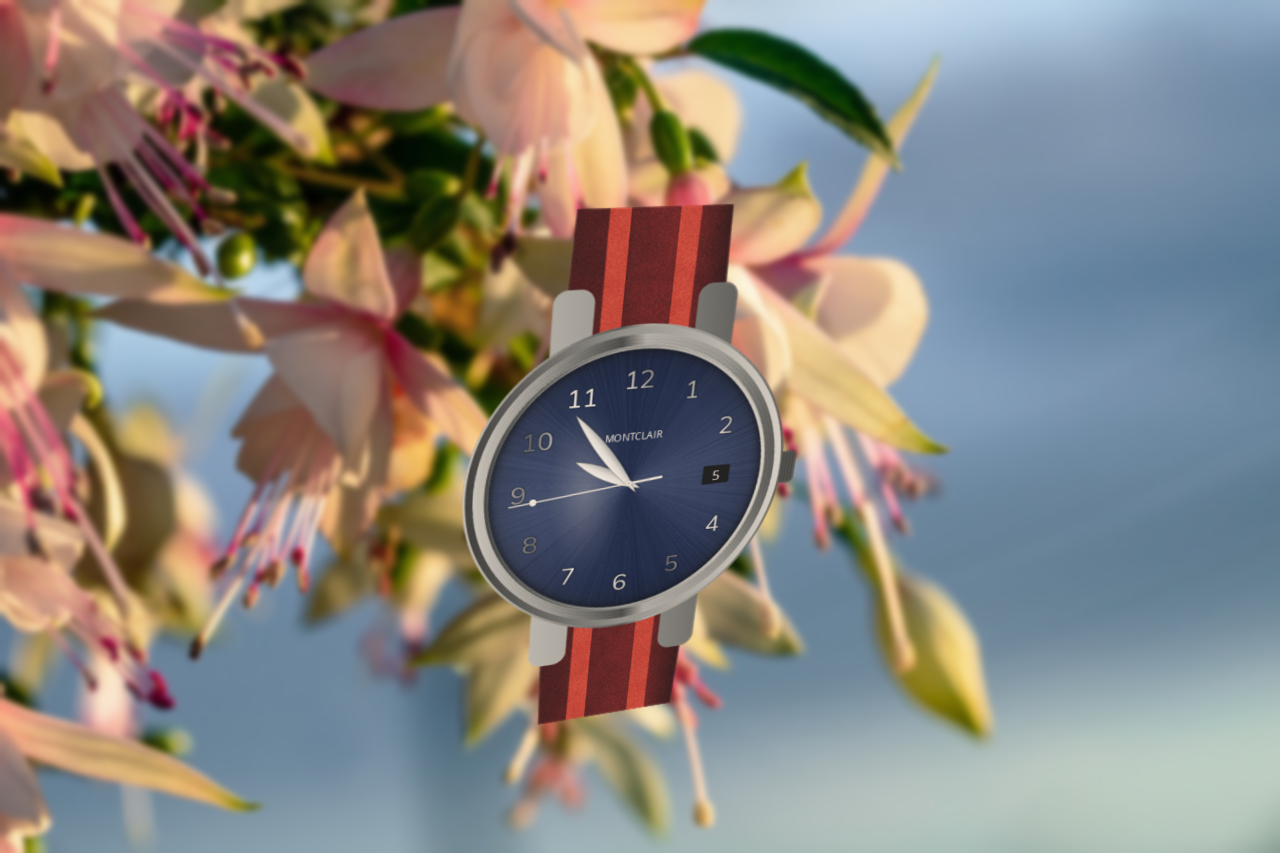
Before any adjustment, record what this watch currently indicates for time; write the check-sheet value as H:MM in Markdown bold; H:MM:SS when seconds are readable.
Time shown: **9:53:44**
